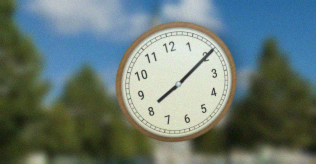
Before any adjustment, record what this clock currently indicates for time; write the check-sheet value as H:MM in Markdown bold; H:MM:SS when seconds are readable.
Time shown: **8:10**
